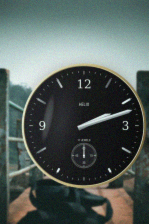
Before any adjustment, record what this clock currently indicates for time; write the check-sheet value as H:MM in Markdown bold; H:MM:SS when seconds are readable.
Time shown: **2:12**
